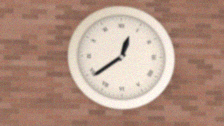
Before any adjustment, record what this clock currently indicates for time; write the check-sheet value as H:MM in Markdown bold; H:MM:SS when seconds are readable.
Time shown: **12:39**
